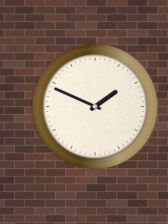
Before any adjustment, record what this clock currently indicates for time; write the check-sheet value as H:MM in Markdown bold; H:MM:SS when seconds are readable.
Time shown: **1:49**
